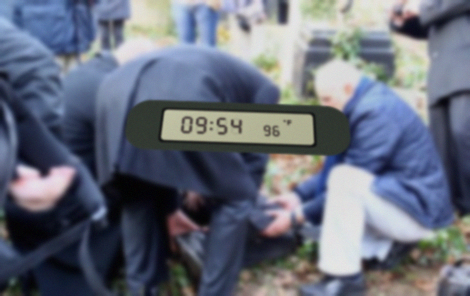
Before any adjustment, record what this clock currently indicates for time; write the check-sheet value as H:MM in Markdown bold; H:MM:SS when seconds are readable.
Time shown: **9:54**
